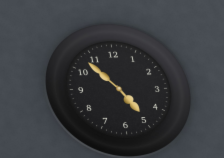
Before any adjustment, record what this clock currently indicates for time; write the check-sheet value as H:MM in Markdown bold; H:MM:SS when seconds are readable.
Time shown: **4:53**
